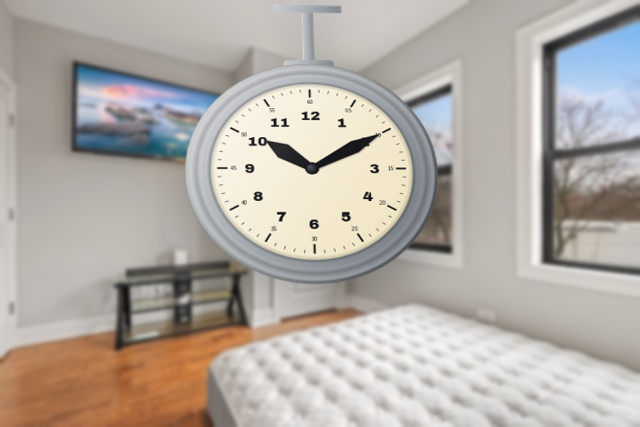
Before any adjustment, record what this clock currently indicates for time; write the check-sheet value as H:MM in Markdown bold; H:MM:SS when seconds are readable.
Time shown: **10:10**
